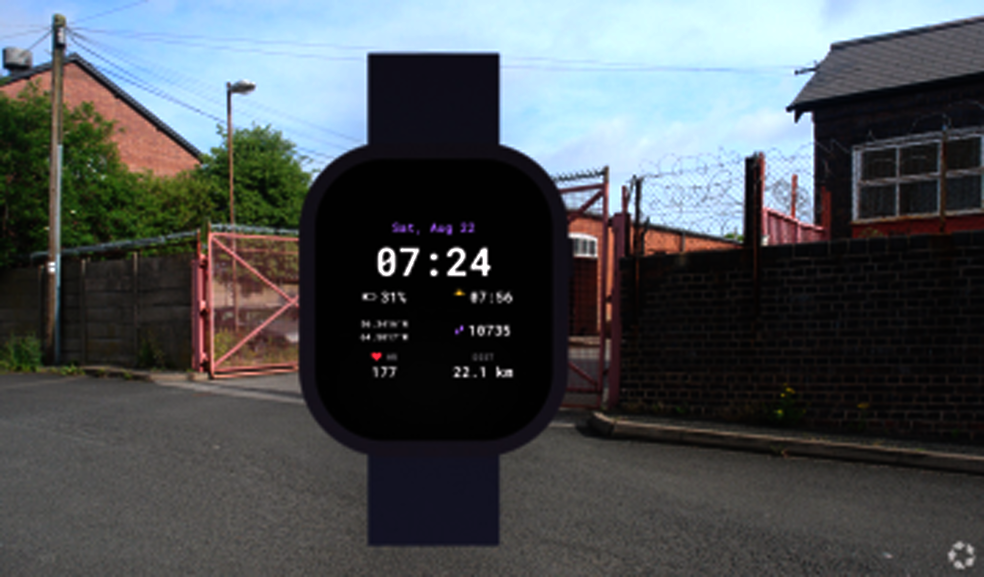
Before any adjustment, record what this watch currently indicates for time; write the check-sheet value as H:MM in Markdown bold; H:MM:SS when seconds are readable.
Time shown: **7:24**
